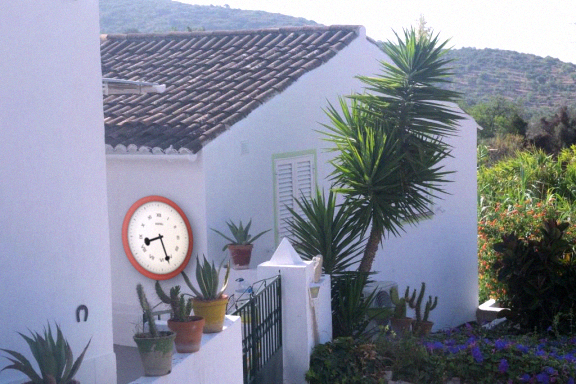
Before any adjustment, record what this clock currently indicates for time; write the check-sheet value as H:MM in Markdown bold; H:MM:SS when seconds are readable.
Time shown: **8:27**
